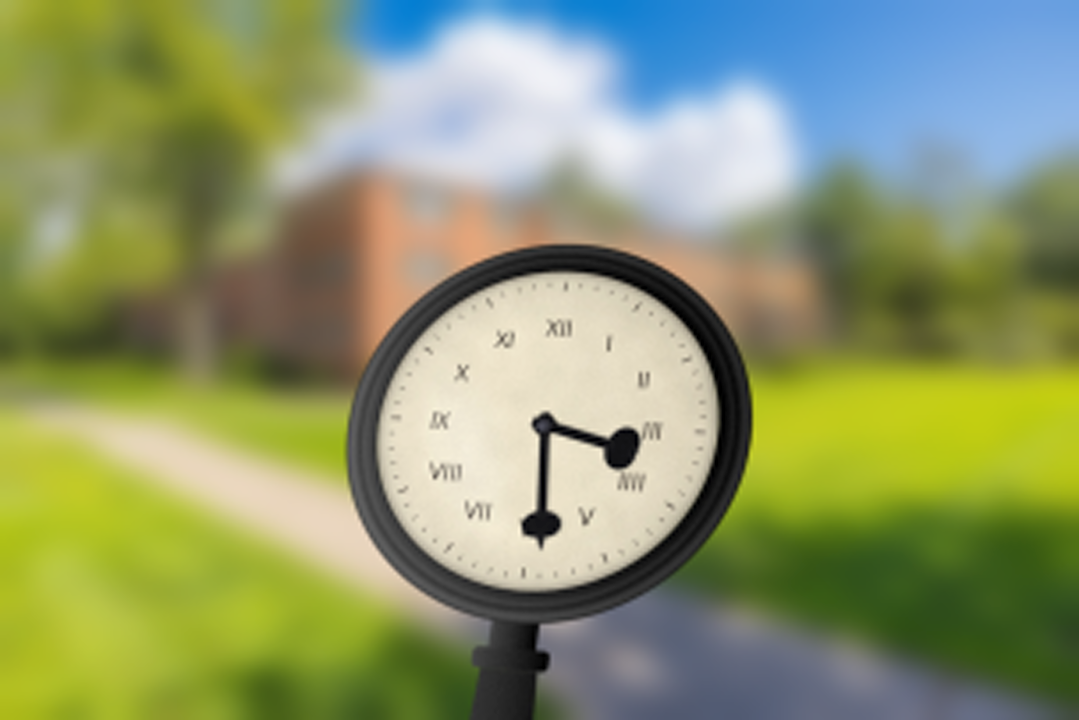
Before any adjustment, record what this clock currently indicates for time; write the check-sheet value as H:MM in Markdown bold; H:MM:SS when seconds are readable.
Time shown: **3:29**
